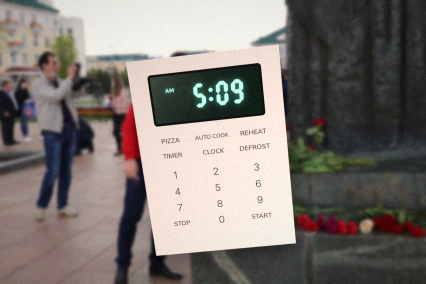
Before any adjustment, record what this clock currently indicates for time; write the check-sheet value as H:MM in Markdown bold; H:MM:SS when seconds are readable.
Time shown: **5:09**
